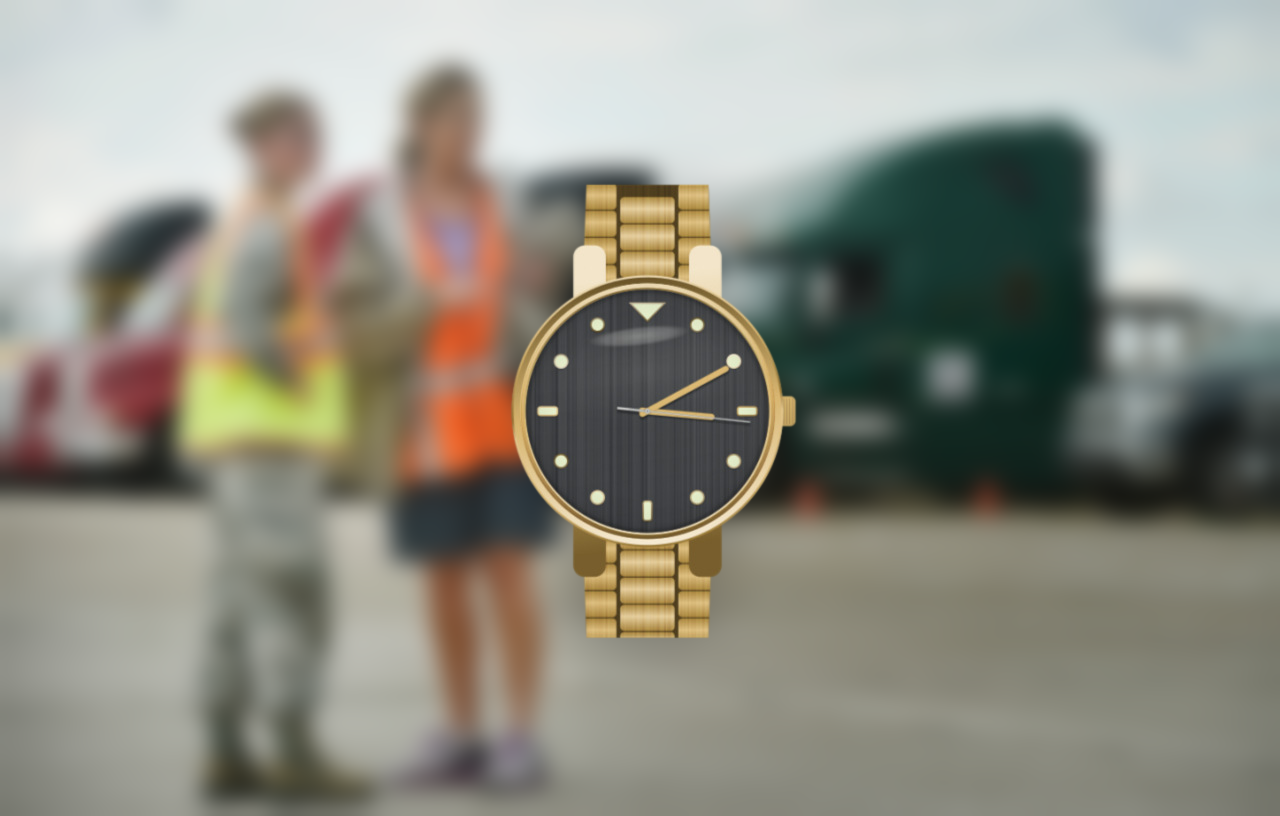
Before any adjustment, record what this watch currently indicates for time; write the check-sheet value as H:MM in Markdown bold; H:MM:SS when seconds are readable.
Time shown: **3:10:16**
